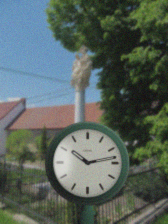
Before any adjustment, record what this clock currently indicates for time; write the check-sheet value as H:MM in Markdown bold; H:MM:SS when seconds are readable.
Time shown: **10:13**
